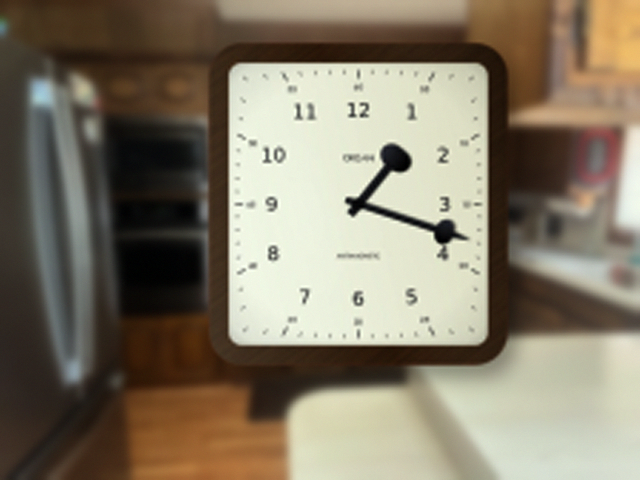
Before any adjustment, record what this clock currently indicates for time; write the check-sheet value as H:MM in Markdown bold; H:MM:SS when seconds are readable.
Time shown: **1:18**
